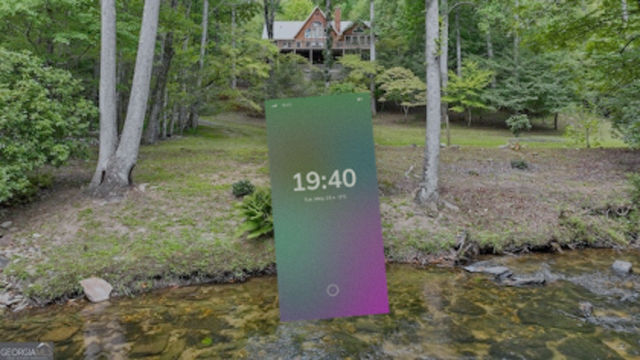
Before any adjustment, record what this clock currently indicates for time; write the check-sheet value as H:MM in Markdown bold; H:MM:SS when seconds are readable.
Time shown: **19:40**
